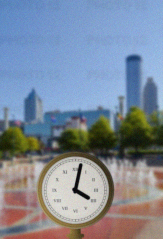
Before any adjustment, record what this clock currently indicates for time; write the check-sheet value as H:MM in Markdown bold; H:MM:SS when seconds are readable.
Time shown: **4:02**
